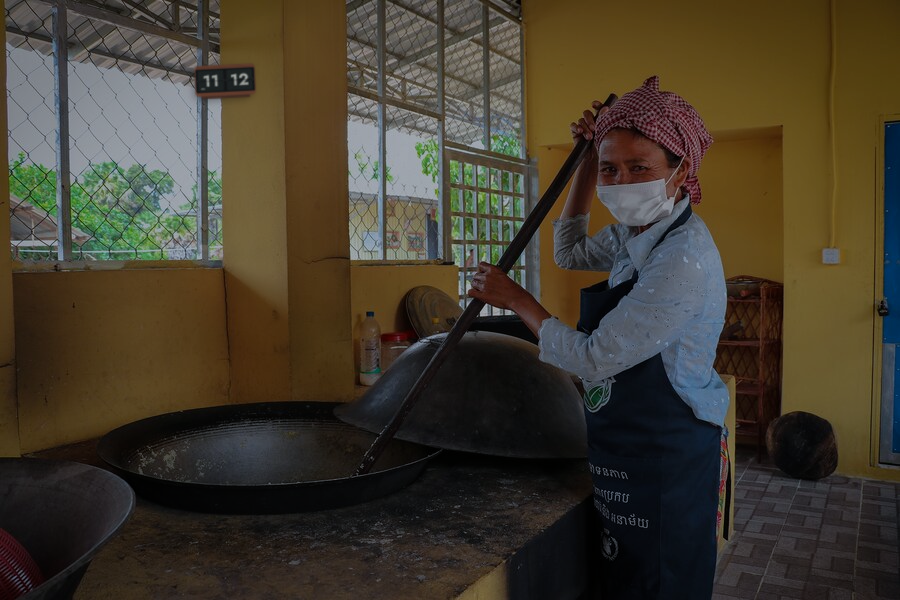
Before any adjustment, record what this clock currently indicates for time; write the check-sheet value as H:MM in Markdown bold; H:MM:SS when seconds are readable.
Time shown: **11:12**
